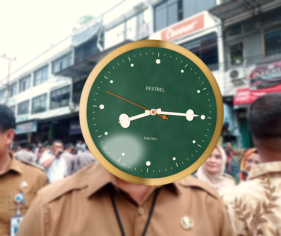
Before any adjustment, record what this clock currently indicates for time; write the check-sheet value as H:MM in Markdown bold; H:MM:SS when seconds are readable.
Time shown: **8:14:48**
